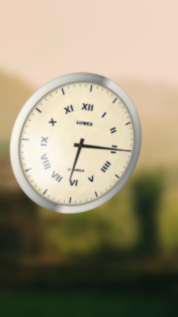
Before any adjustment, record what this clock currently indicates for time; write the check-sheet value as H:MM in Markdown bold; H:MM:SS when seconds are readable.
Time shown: **6:15**
